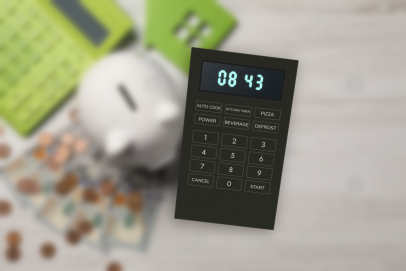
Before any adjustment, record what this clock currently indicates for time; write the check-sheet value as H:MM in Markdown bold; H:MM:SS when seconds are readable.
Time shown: **8:43**
